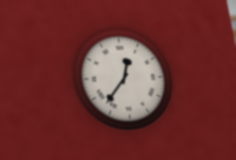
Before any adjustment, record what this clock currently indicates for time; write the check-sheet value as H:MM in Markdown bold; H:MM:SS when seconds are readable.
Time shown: **12:37**
